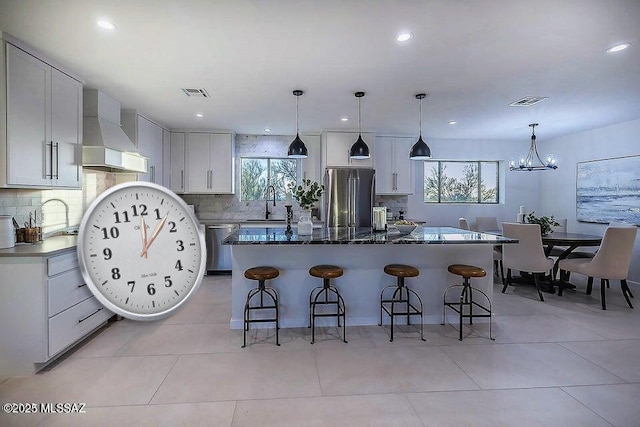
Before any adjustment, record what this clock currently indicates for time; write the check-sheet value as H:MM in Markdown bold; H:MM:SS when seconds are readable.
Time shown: **12:07**
